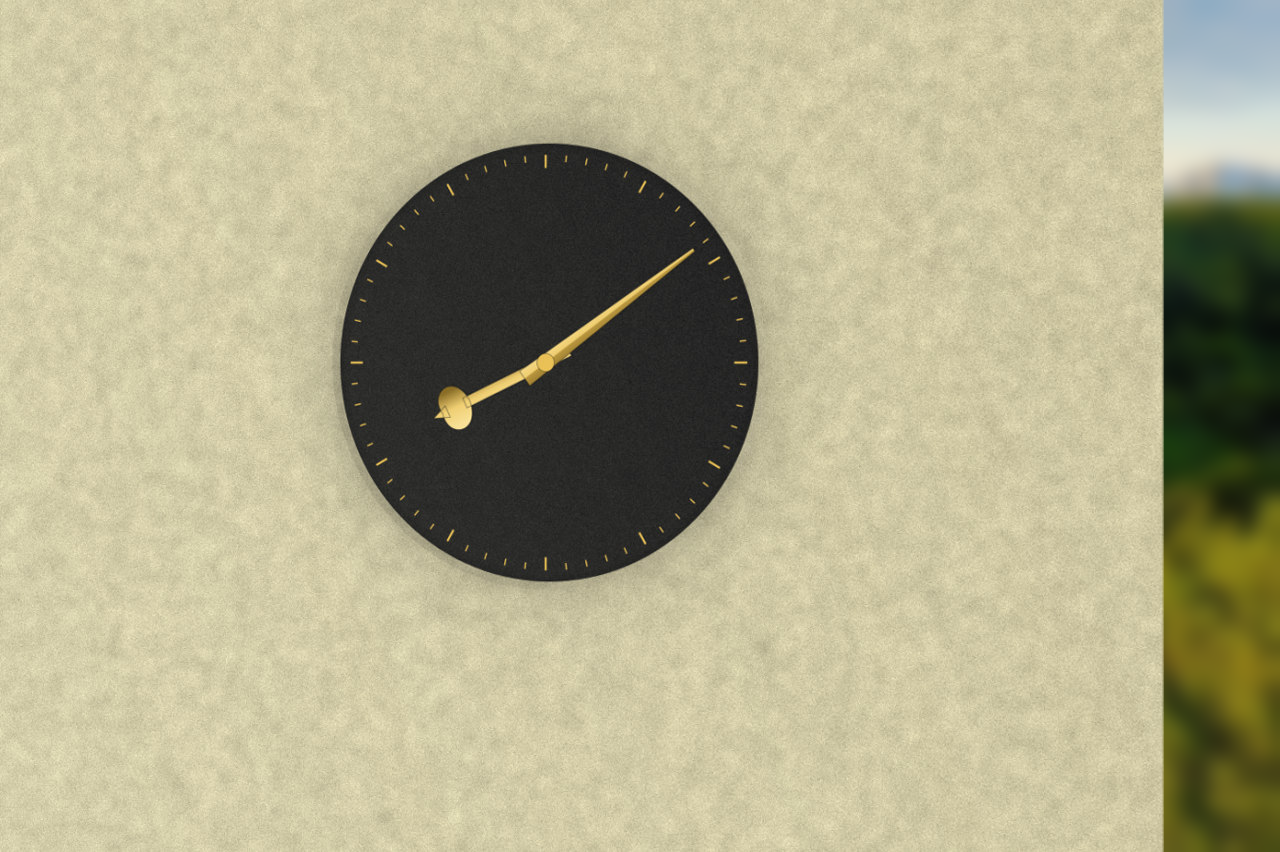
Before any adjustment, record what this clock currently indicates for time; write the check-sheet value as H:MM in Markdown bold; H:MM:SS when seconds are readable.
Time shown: **8:09**
